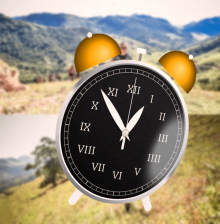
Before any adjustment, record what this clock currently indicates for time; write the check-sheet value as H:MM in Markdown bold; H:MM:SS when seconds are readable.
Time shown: **12:53:00**
